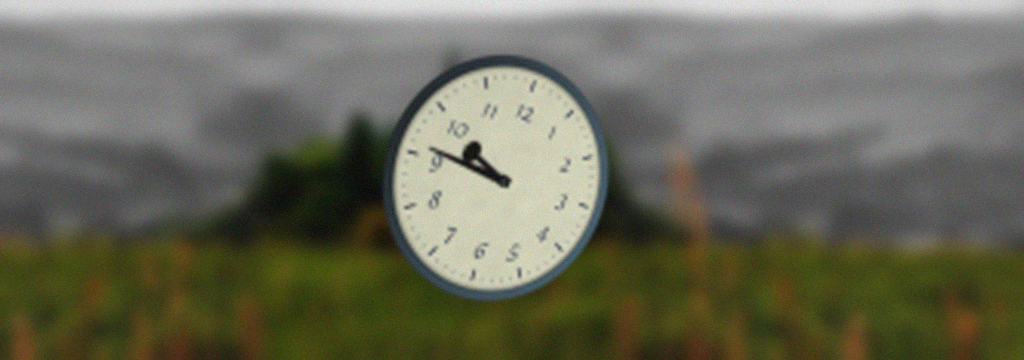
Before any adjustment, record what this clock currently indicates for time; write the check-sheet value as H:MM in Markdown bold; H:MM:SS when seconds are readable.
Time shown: **9:46**
